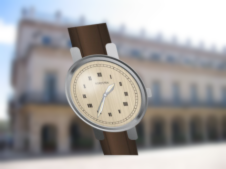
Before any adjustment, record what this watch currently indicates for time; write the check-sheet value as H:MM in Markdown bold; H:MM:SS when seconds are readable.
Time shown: **1:35**
